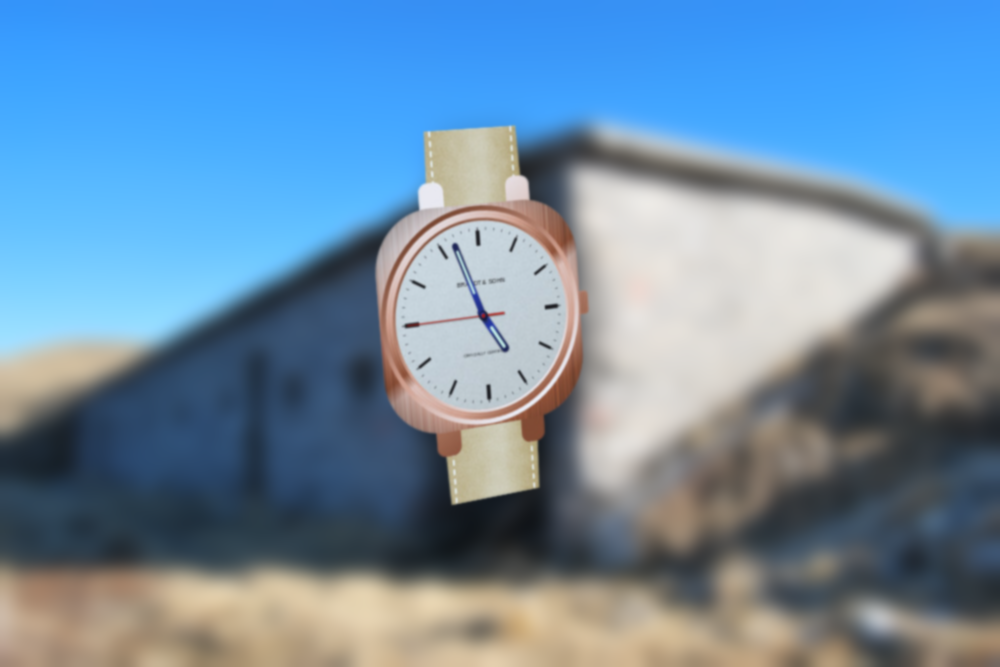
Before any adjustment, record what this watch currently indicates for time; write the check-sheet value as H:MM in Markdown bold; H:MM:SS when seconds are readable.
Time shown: **4:56:45**
